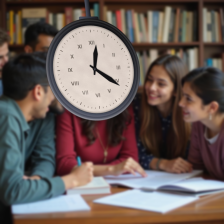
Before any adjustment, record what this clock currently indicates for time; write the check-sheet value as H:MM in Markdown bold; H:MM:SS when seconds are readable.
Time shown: **12:21**
